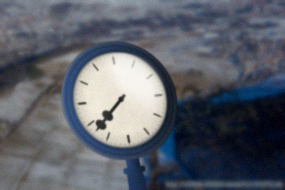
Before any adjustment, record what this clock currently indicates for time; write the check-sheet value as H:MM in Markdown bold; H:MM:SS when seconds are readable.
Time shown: **7:38**
